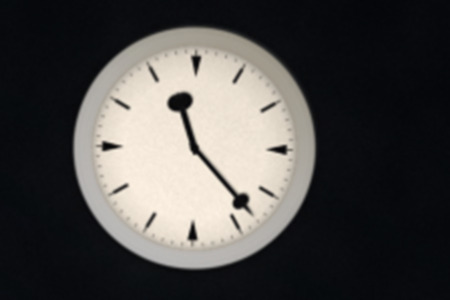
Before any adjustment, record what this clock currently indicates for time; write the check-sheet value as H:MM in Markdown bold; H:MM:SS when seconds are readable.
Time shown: **11:23**
